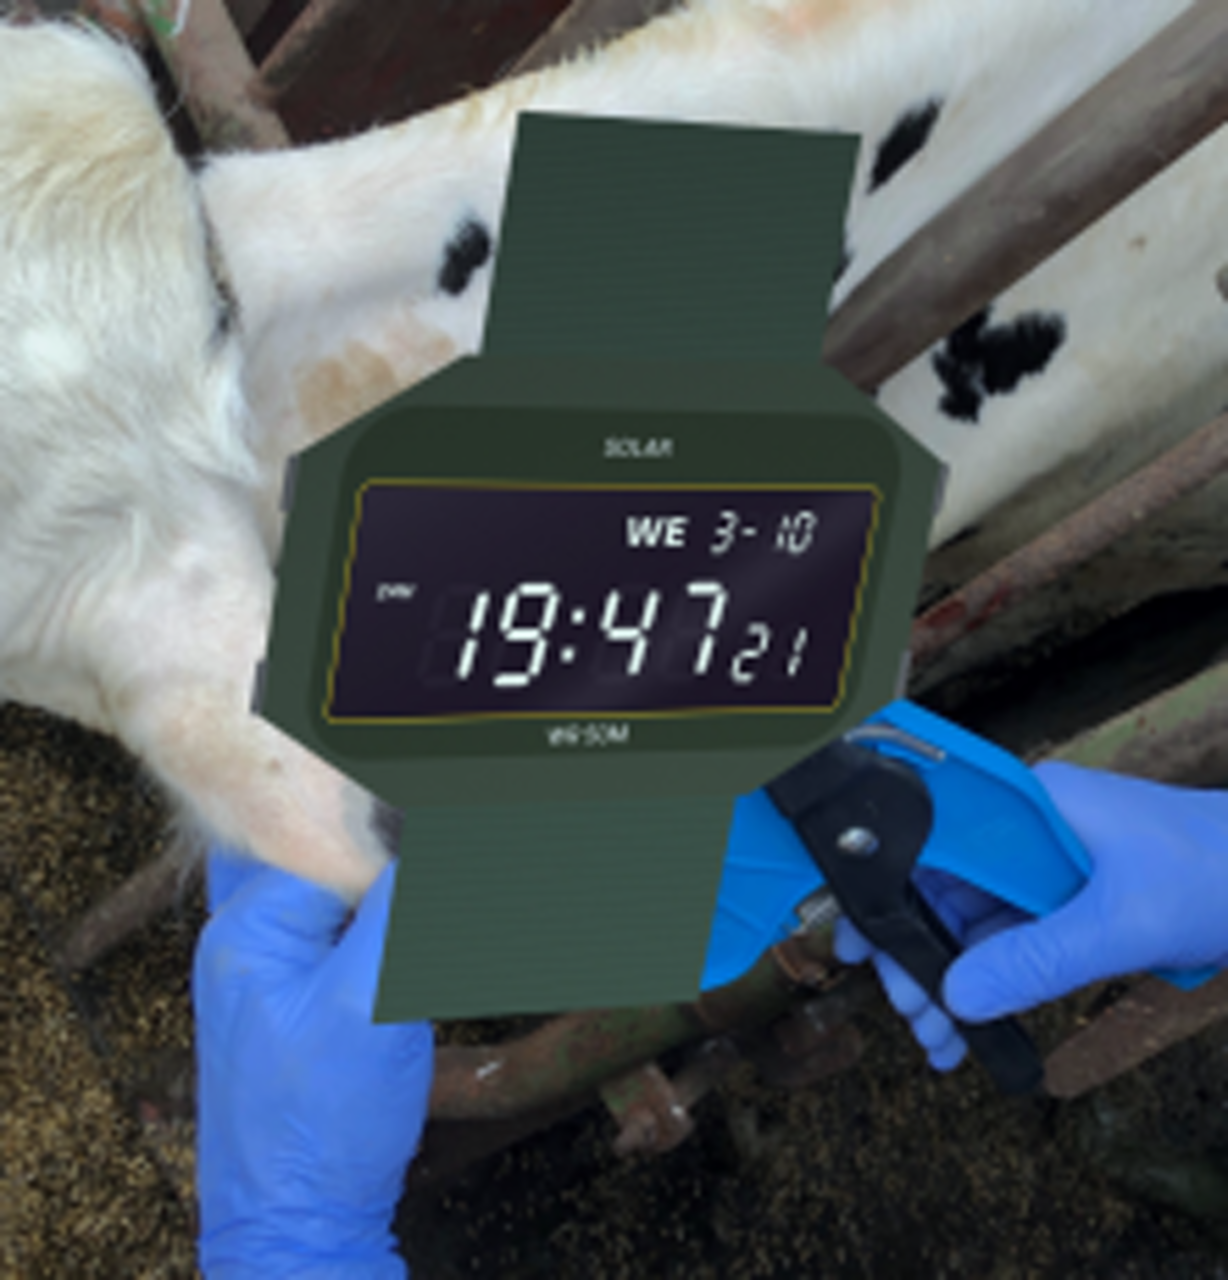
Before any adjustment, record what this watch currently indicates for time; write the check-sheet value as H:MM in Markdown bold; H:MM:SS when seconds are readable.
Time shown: **19:47:21**
